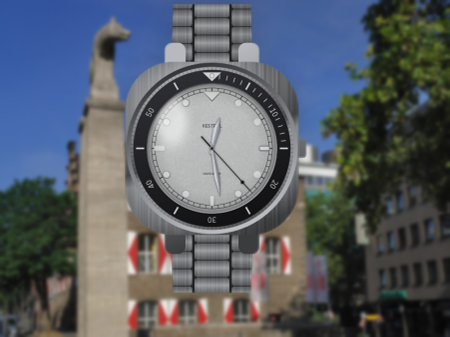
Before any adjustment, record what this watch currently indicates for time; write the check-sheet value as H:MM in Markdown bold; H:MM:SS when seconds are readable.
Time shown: **12:28:23**
